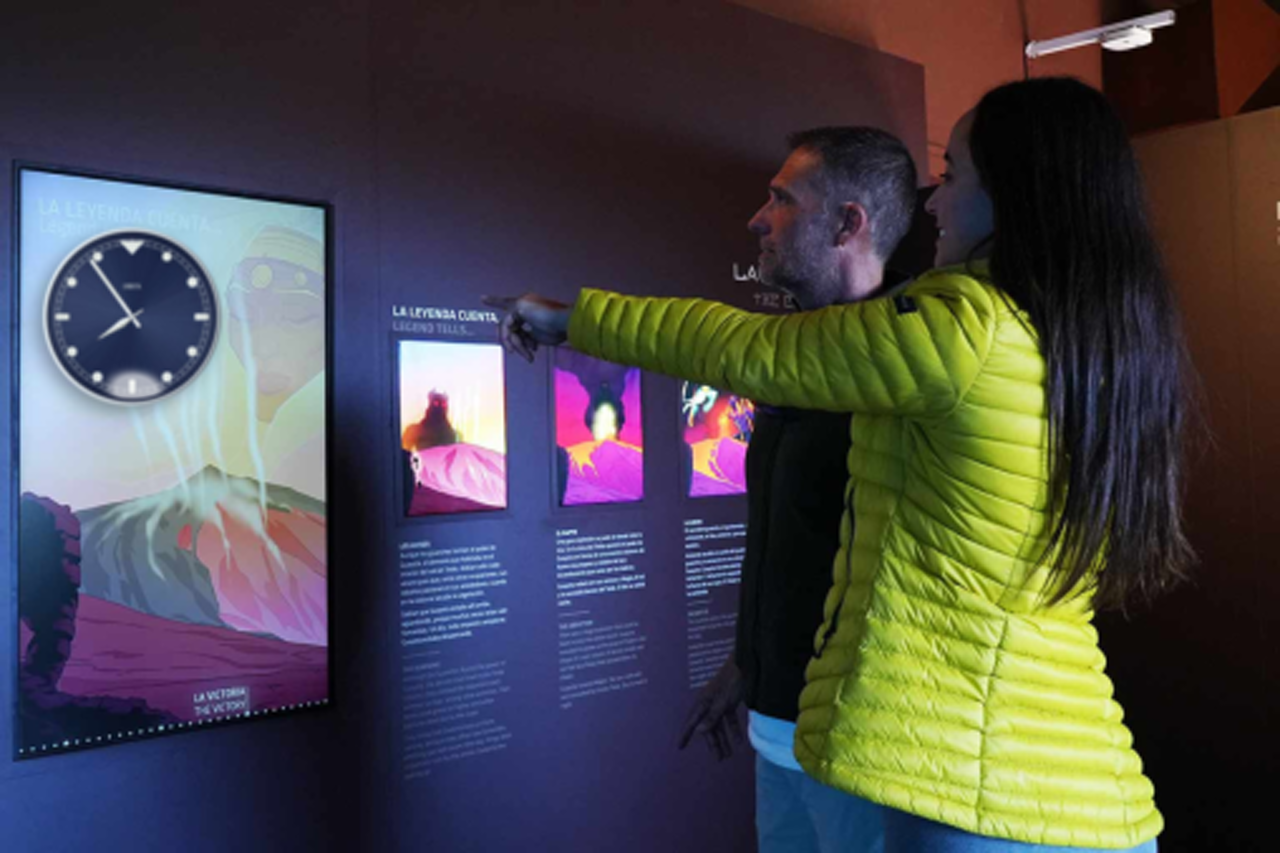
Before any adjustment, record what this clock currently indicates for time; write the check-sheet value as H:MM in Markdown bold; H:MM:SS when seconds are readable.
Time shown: **7:54**
